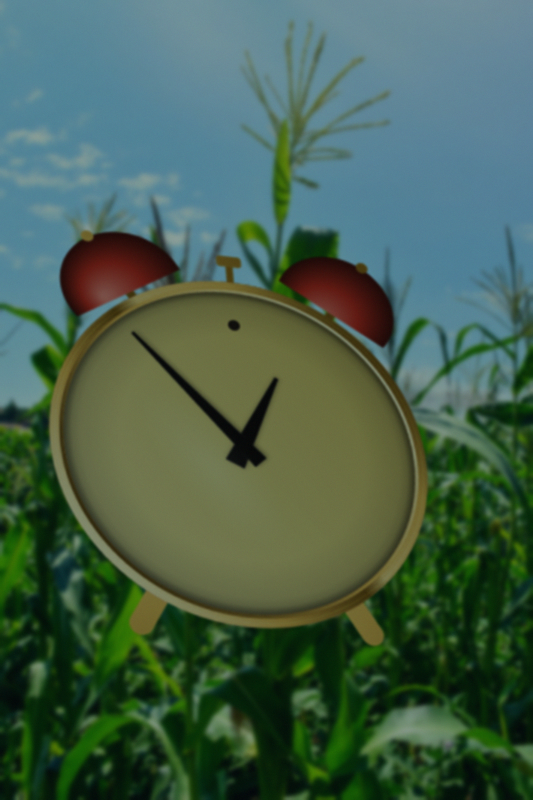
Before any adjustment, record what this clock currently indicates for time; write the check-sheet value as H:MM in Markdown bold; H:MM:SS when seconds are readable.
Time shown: **12:53**
